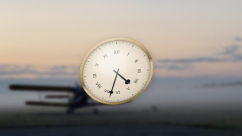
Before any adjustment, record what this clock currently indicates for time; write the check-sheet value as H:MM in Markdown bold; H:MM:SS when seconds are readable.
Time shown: **4:33**
